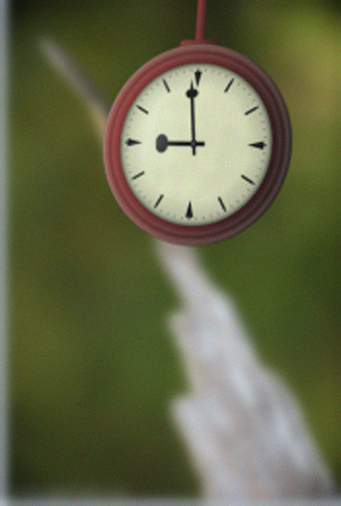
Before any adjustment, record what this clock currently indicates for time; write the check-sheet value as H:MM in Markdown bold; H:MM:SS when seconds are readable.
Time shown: **8:59**
